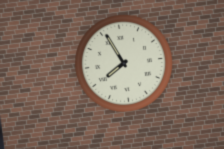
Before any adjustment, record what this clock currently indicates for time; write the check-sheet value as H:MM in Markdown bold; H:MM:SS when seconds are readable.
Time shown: **7:56**
